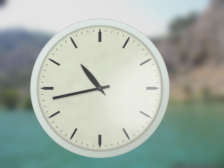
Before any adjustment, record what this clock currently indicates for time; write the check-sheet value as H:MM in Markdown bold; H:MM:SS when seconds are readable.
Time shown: **10:43**
